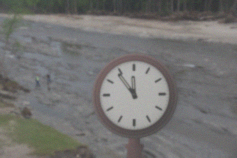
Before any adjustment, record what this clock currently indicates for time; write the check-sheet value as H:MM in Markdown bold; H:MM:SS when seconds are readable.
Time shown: **11:54**
